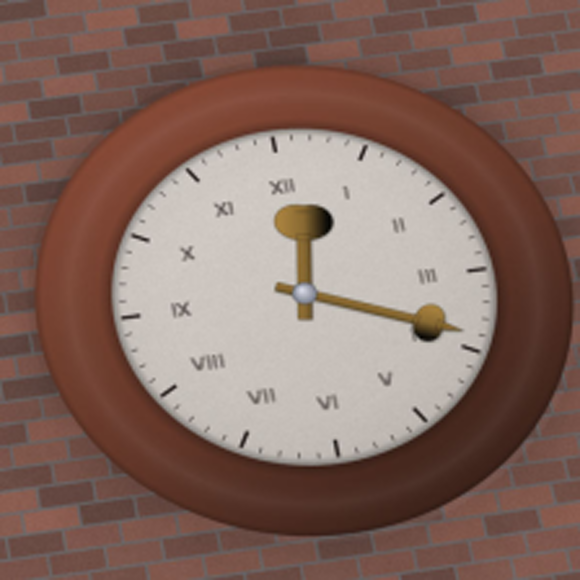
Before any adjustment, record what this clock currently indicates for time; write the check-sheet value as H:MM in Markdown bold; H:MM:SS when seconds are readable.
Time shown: **12:19**
